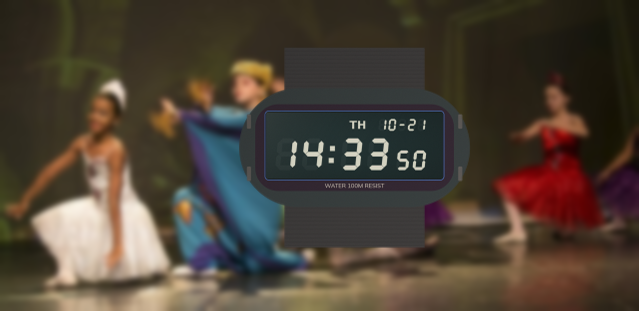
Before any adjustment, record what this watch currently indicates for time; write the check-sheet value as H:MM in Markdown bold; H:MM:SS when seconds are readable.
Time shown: **14:33:50**
